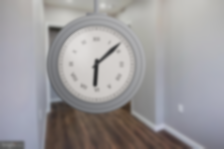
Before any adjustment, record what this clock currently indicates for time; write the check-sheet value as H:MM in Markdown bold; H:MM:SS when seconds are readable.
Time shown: **6:08**
